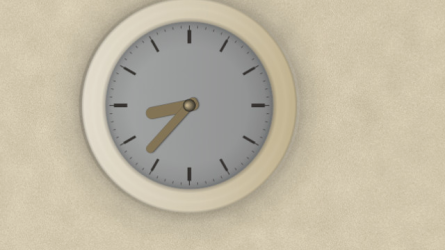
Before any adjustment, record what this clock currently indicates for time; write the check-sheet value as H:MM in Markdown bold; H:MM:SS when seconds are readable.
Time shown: **8:37**
